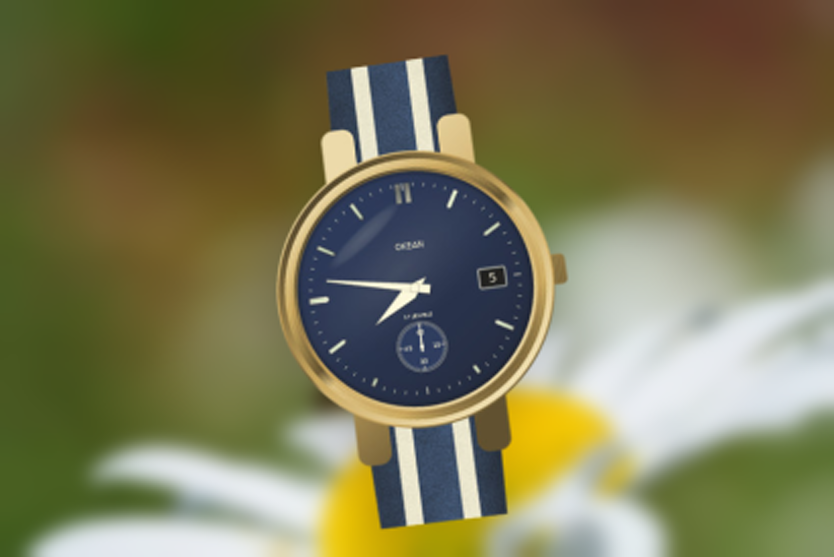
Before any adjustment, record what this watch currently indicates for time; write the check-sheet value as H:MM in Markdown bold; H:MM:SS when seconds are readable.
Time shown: **7:47**
